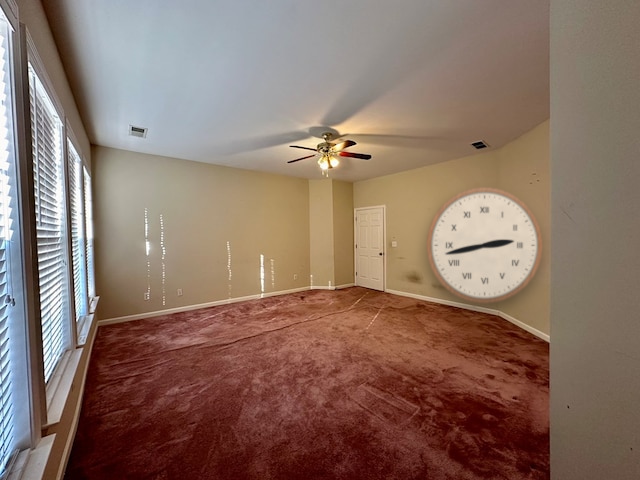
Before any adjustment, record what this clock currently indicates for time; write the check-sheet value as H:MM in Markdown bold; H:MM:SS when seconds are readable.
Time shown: **2:43**
